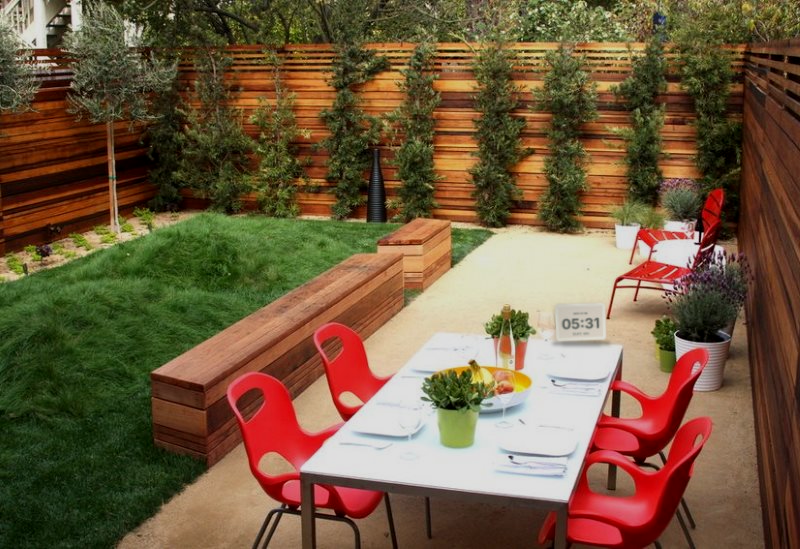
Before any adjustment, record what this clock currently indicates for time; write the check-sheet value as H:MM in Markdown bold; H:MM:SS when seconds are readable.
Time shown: **5:31**
